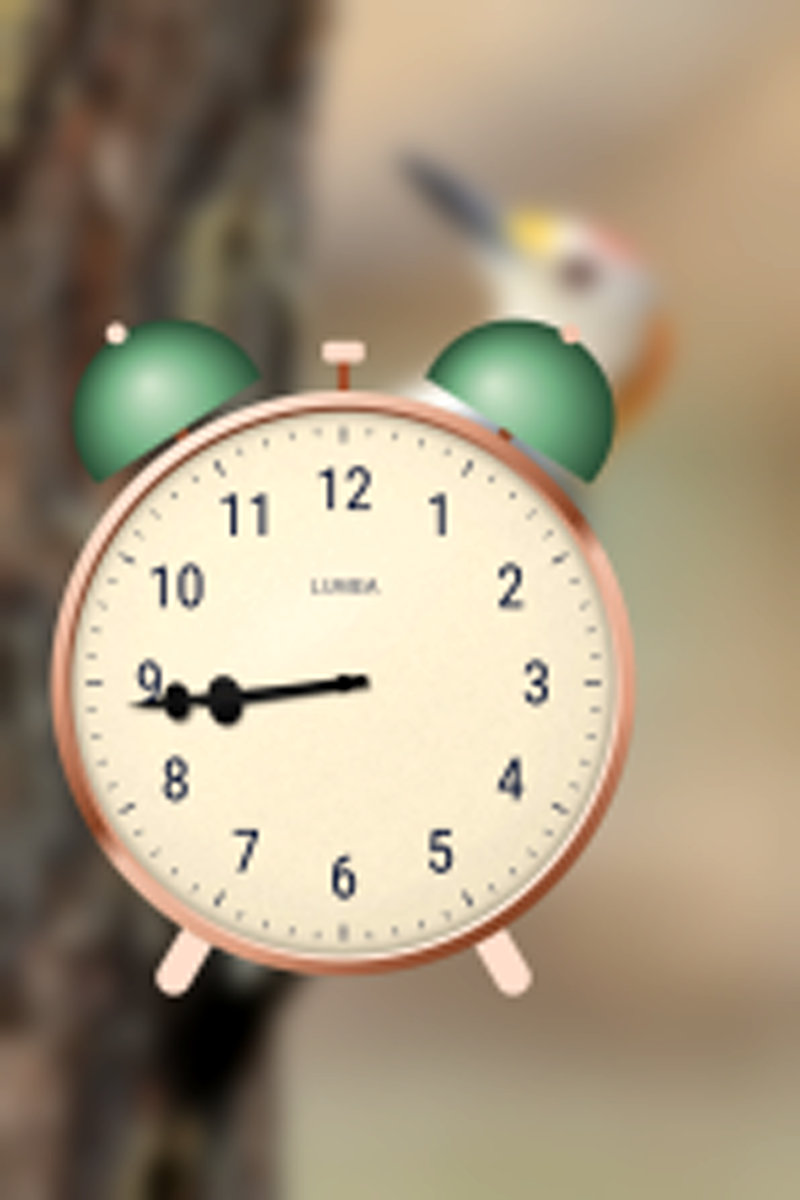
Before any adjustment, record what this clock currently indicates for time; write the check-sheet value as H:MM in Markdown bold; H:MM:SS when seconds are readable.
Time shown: **8:44**
